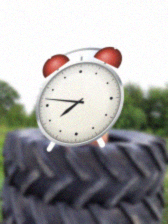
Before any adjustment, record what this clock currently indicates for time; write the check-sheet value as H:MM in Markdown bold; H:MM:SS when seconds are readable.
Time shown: **7:47**
